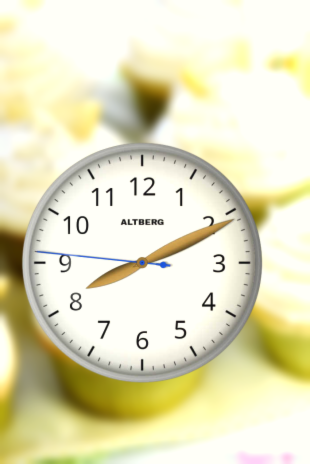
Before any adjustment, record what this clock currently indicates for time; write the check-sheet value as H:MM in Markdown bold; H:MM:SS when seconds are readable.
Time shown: **8:10:46**
